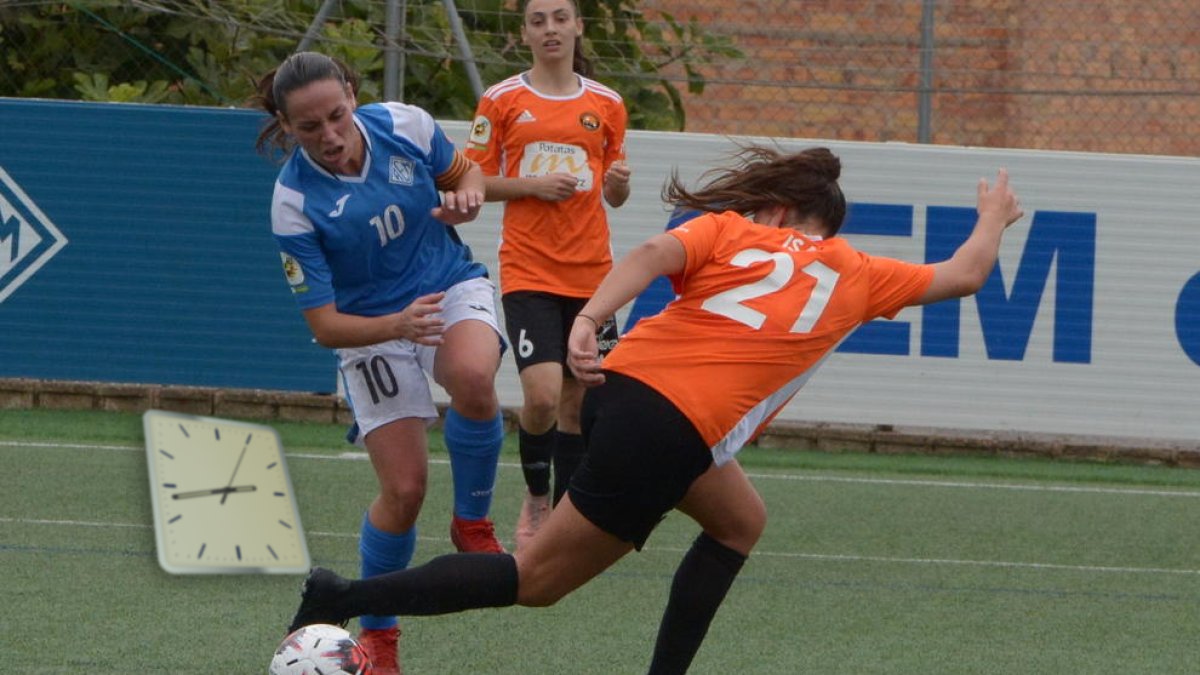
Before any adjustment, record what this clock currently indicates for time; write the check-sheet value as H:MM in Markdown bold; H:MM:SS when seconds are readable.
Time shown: **2:43:05**
